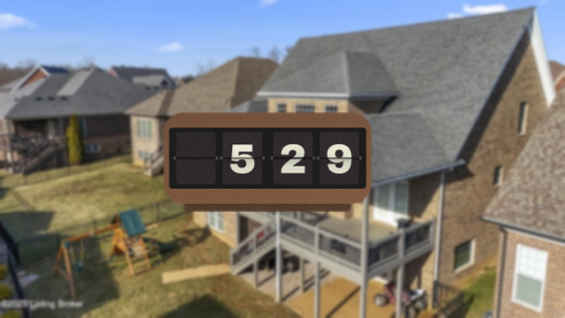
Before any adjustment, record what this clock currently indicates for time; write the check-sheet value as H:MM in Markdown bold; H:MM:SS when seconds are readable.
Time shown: **5:29**
